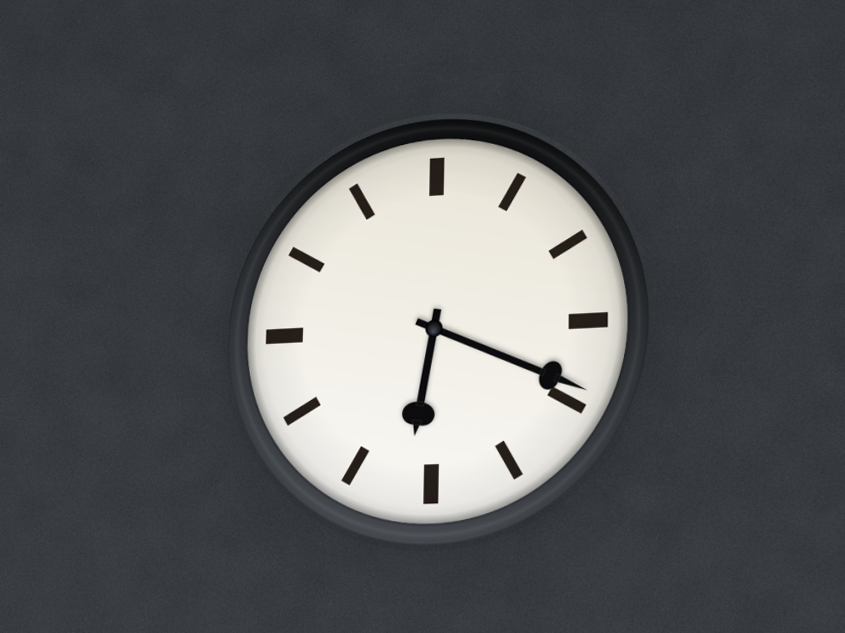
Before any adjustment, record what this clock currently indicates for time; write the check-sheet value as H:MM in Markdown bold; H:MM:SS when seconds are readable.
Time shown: **6:19**
